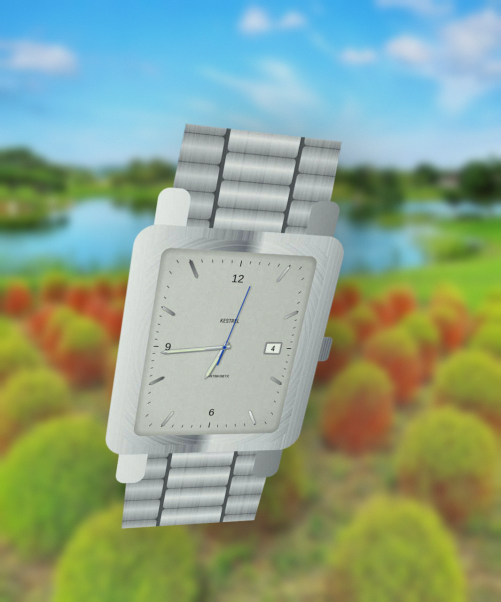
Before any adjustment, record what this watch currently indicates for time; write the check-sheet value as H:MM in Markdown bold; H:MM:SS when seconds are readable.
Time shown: **6:44:02**
